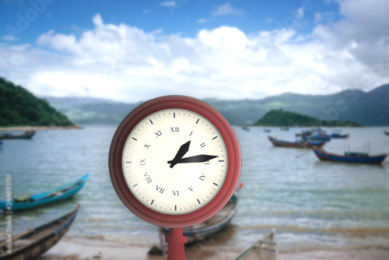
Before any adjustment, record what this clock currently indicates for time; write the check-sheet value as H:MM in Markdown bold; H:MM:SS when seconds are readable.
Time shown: **1:14**
